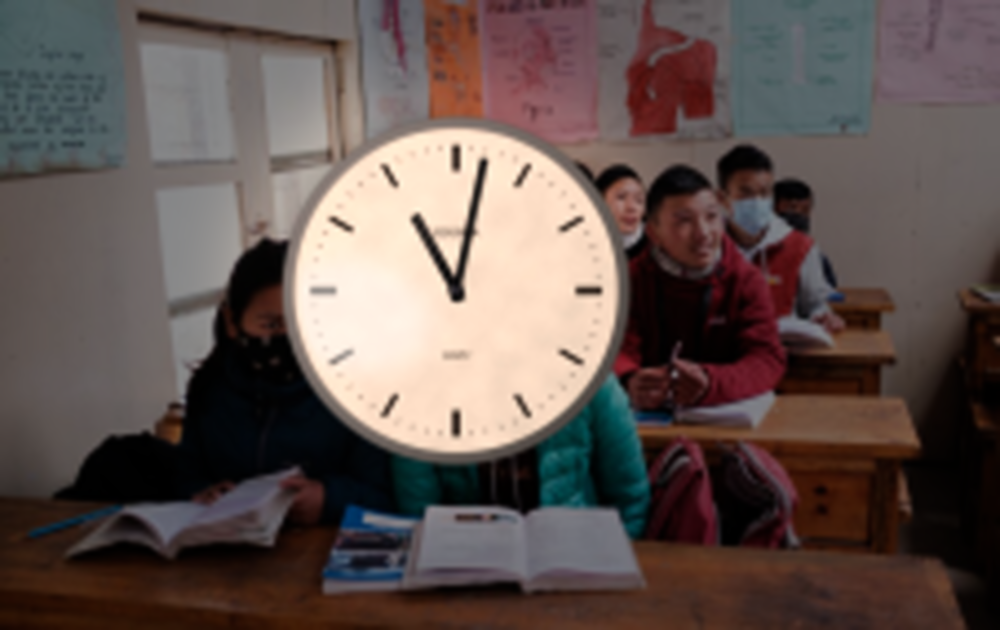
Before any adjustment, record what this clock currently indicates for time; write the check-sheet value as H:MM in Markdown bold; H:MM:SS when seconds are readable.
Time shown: **11:02**
